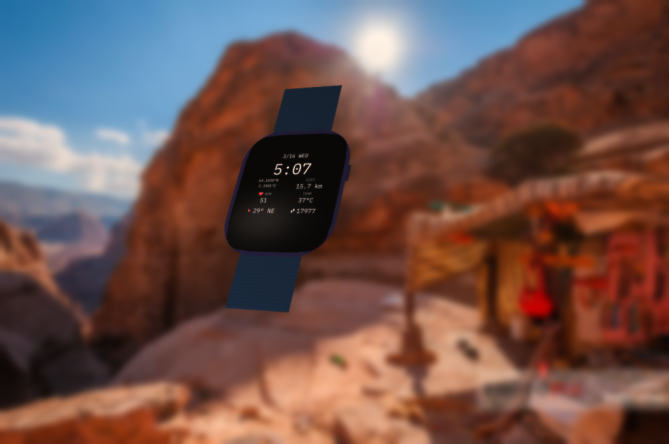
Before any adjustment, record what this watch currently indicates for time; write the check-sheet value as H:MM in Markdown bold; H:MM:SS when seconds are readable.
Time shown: **5:07**
